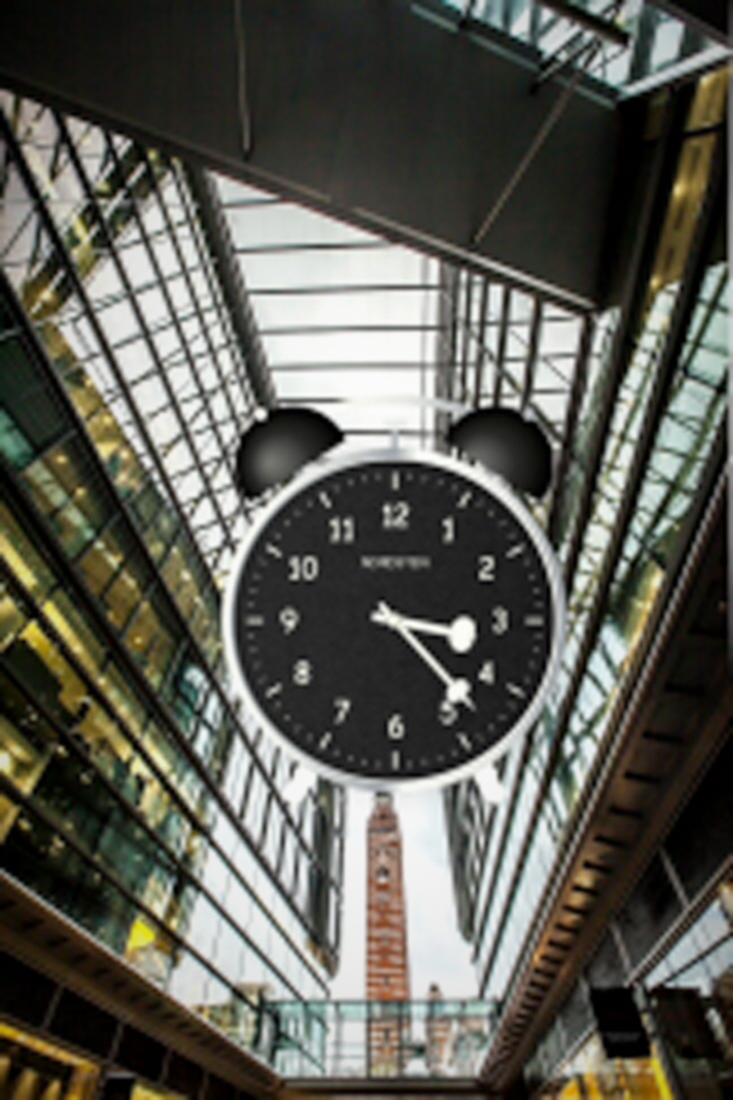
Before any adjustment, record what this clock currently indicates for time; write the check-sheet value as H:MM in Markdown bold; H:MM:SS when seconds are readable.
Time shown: **3:23**
